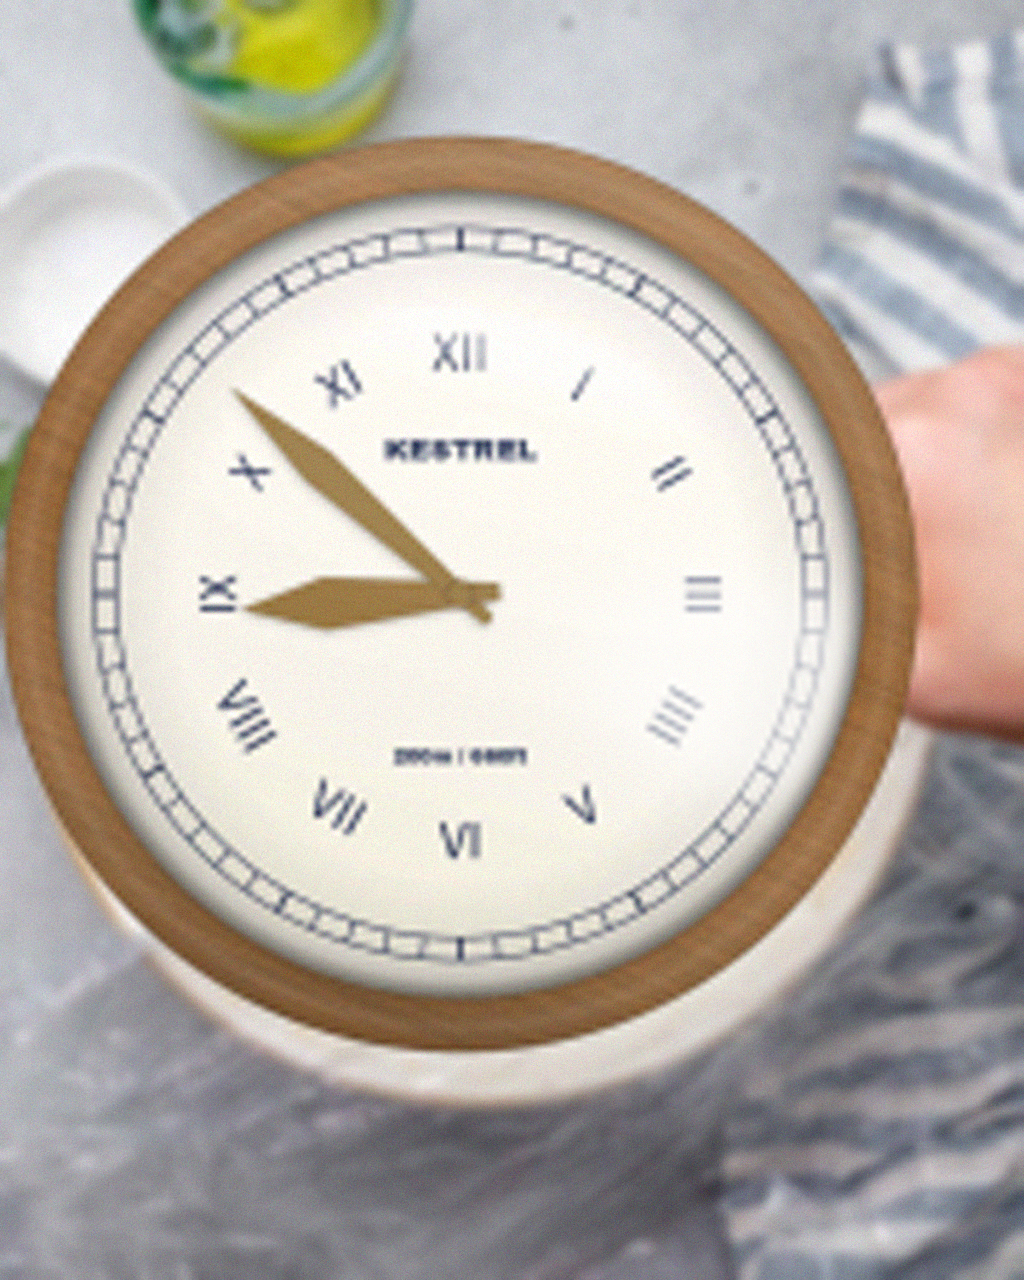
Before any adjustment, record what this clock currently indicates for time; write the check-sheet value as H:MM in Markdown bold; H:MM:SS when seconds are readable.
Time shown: **8:52**
